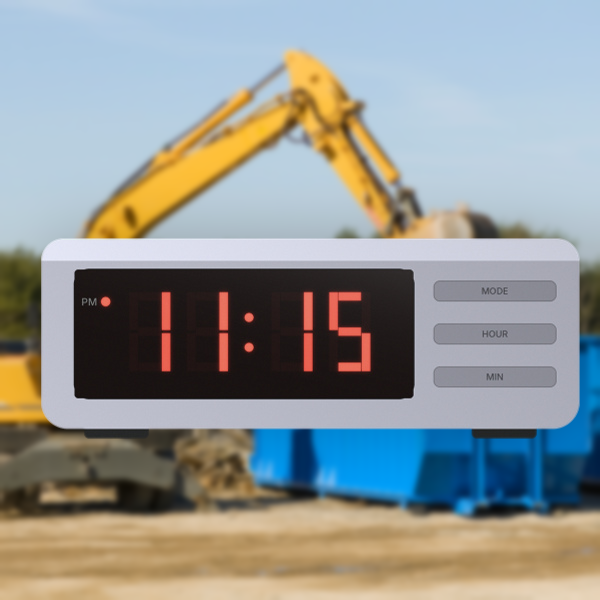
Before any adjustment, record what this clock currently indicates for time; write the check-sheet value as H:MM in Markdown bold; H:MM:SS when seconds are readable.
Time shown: **11:15**
